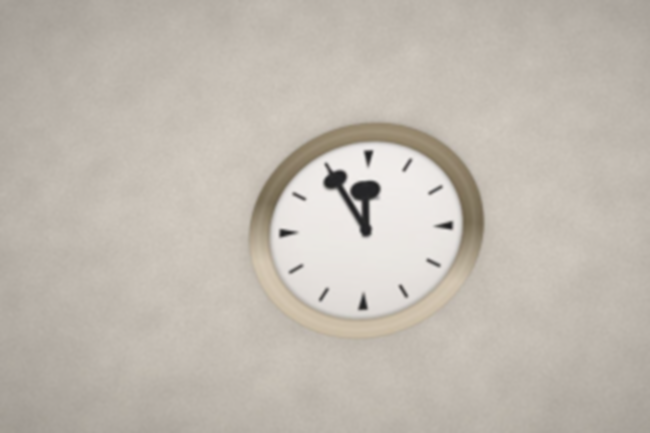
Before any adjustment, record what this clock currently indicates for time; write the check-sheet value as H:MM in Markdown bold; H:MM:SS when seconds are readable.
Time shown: **11:55**
